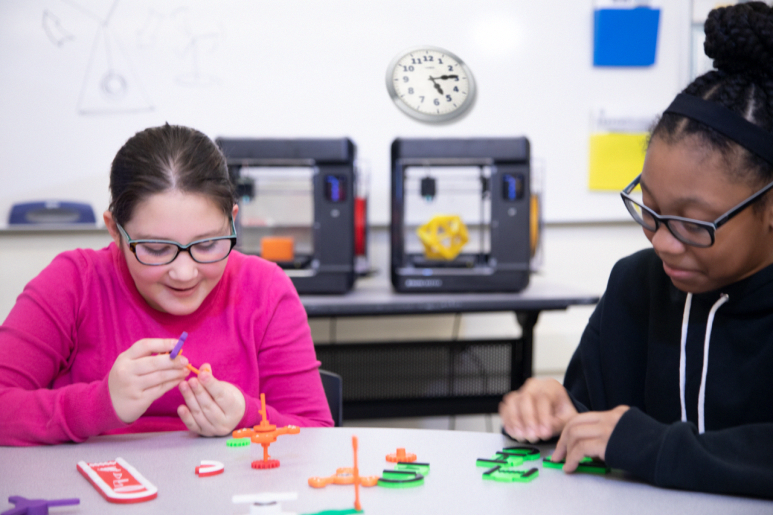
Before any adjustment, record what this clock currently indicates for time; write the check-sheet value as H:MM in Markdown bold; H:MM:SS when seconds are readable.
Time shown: **5:14**
